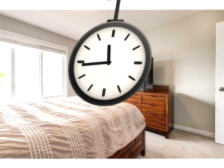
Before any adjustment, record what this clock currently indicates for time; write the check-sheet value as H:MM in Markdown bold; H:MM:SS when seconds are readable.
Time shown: **11:44**
